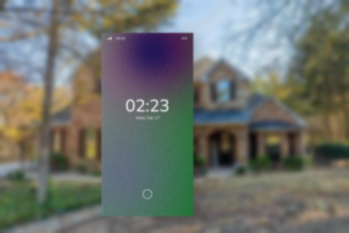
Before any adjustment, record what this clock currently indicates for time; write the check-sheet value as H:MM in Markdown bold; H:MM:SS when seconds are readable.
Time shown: **2:23**
